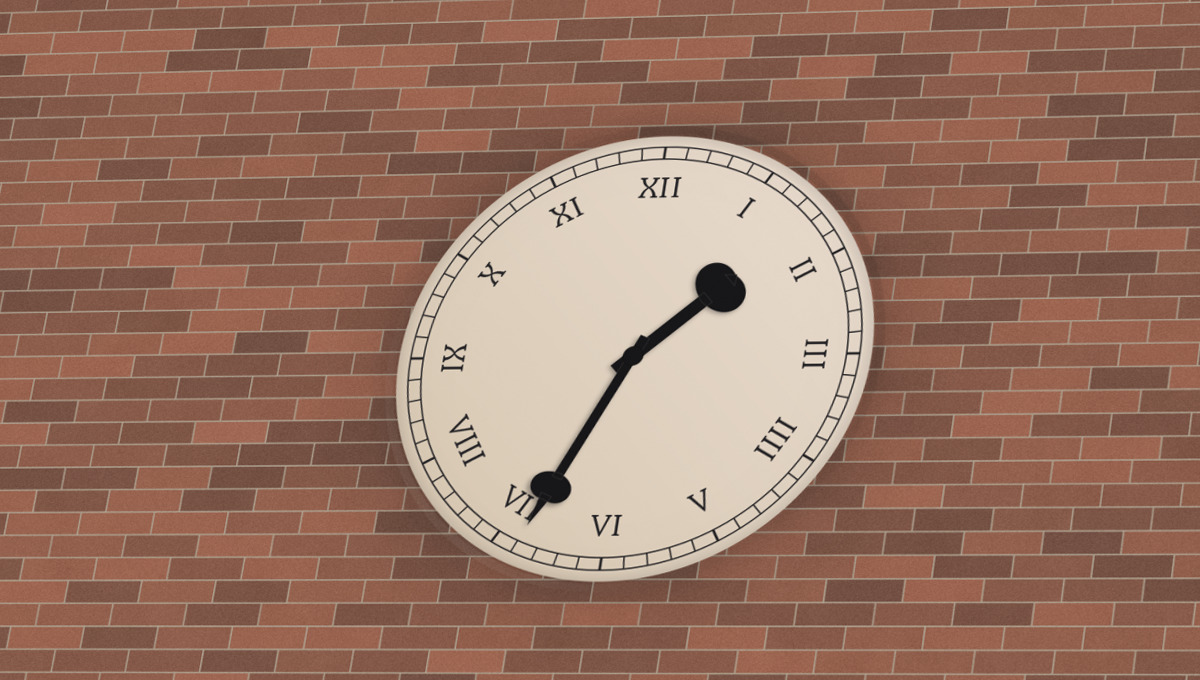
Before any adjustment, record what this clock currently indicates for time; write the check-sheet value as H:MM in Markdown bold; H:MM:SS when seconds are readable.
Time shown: **1:34**
